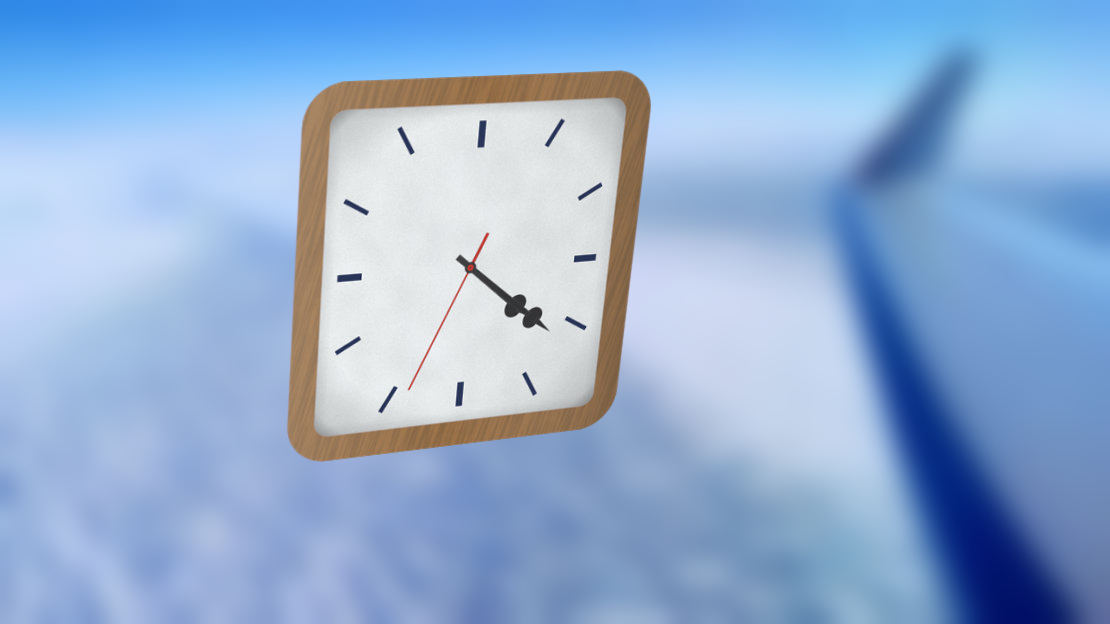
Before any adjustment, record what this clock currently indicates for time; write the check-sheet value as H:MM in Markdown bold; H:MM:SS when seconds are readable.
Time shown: **4:21:34**
